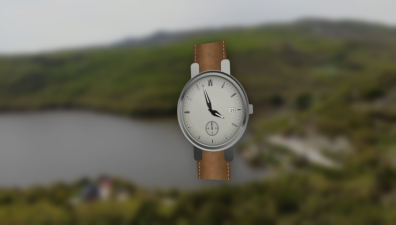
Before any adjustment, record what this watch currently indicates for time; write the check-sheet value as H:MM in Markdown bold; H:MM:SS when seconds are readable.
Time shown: **3:57**
